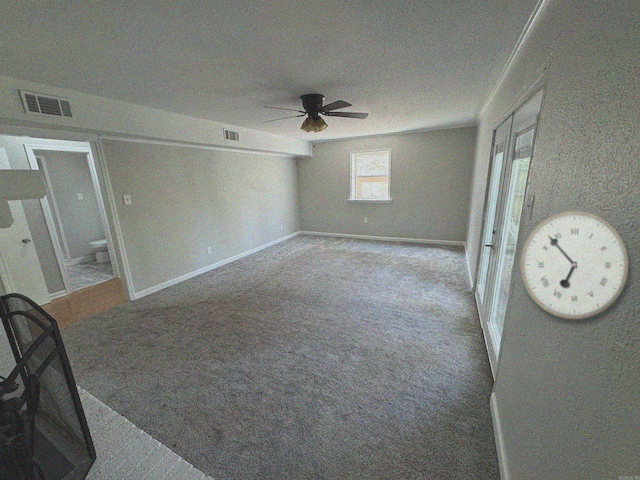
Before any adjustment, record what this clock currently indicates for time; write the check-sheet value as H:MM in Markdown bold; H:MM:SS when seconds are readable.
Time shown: **6:53**
